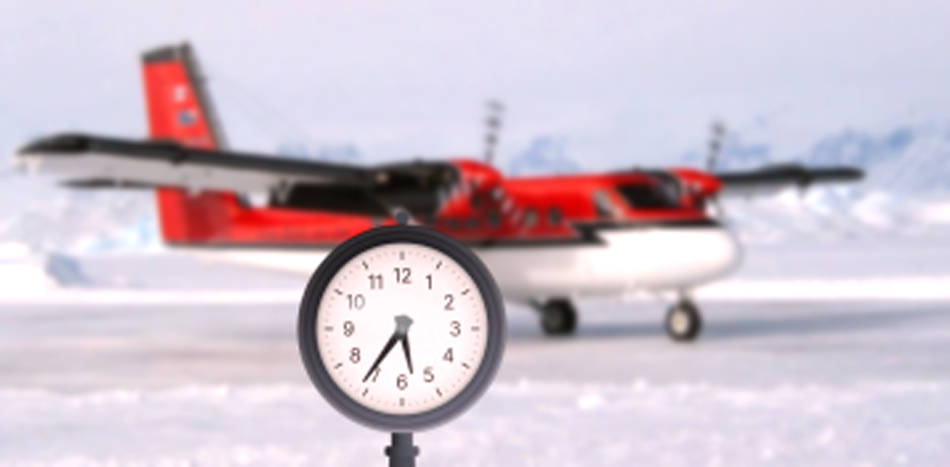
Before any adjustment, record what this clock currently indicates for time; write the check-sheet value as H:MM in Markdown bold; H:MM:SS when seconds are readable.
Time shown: **5:36**
